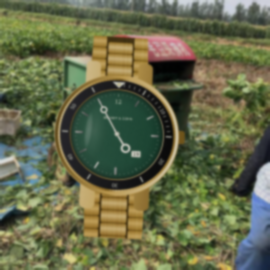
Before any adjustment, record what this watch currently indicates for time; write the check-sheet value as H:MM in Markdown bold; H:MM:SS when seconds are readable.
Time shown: **4:55**
